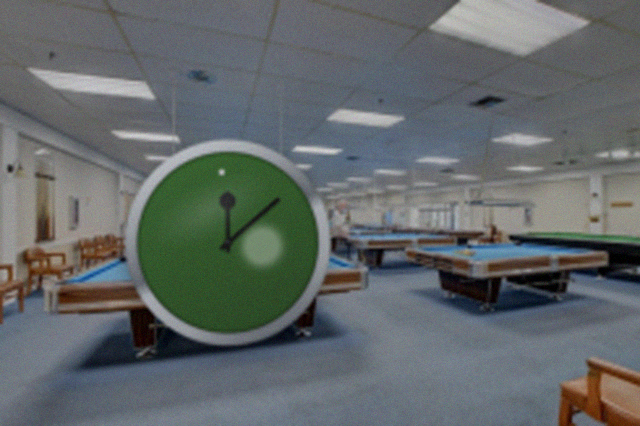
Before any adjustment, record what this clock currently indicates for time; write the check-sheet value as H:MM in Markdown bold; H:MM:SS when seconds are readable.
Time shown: **12:09**
